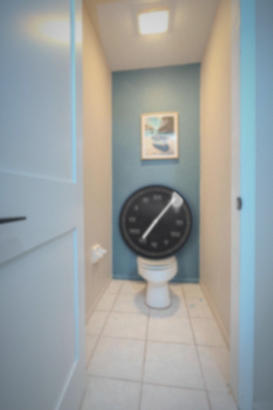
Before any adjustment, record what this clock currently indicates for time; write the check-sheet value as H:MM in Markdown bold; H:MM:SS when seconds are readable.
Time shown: **7:06**
